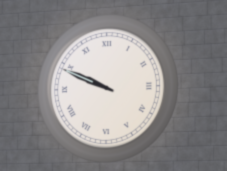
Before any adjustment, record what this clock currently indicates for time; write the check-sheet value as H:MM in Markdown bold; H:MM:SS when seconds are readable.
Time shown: **9:49**
